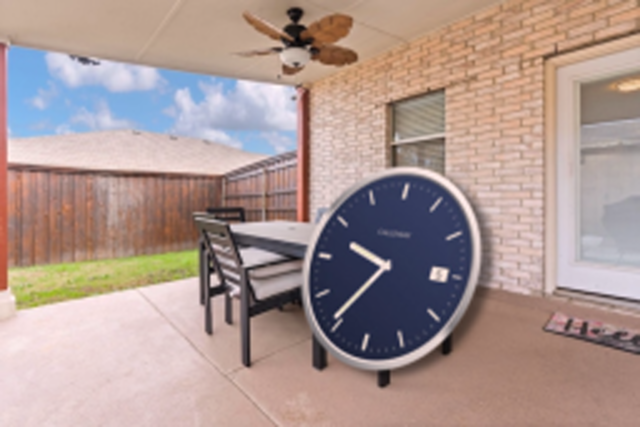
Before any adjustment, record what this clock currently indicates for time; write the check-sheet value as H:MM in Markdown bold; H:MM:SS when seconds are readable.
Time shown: **9:36**
